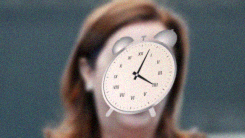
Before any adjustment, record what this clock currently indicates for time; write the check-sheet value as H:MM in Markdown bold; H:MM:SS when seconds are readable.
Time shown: **4:03**
